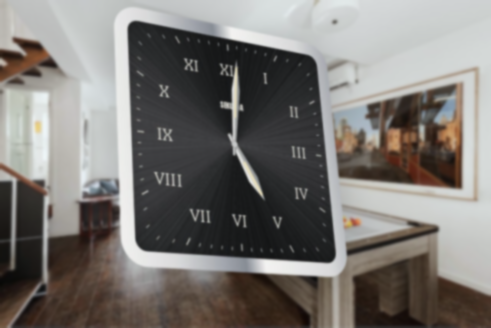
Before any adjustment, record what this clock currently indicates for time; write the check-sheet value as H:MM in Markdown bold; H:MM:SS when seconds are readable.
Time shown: **5:01**
